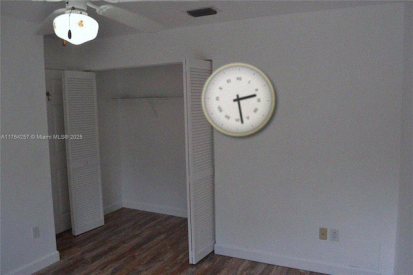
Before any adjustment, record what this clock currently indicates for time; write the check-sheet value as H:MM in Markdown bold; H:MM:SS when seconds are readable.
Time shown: **2:28**
